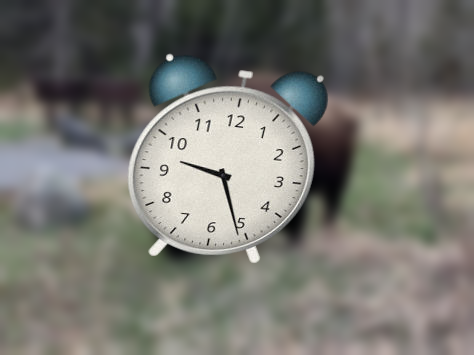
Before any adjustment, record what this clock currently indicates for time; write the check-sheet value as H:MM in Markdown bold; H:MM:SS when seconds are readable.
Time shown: **9:26**
